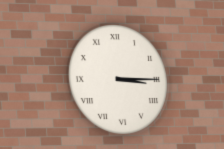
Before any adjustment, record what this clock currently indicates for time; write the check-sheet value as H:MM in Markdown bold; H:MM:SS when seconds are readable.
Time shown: **3:15**
